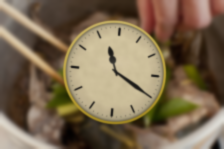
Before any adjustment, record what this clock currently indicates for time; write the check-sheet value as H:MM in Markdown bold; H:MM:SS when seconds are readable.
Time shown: **11:20**
